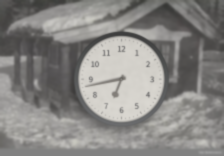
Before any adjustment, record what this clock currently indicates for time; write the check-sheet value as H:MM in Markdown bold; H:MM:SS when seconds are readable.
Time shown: **6:43**
